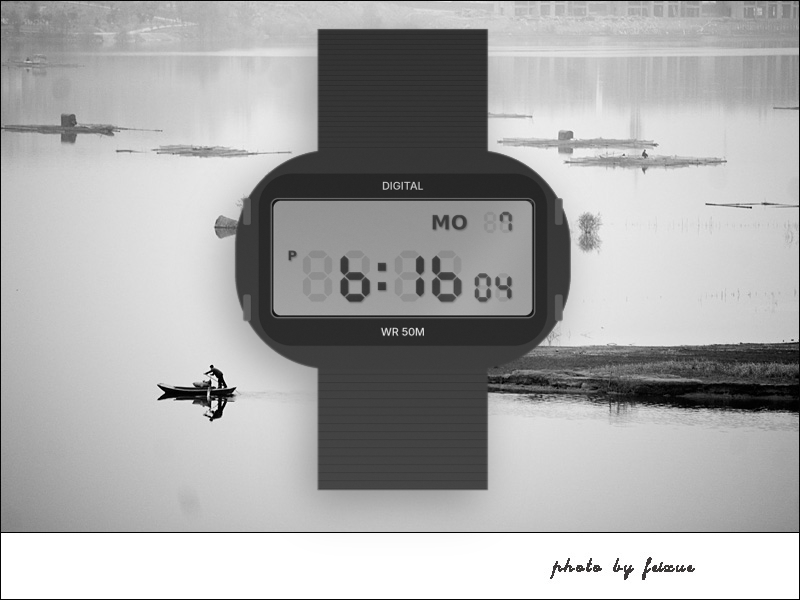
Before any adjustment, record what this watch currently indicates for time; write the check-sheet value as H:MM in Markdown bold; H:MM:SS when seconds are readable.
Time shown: **6:16:04**
